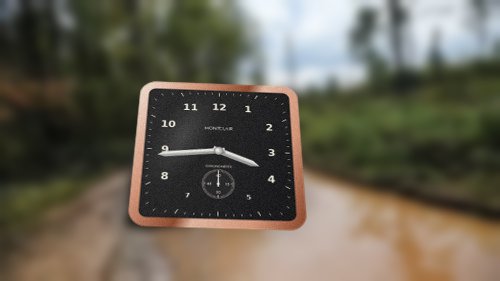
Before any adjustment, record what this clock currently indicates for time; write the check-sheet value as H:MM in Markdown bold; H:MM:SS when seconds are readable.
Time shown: **3:44**
